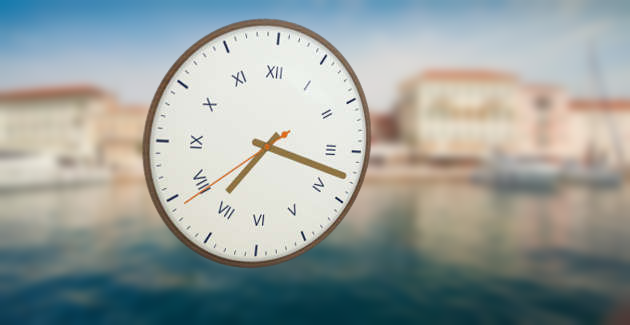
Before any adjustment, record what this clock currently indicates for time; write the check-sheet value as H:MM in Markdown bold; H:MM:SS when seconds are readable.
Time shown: **7:17:39**
